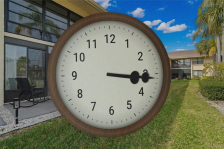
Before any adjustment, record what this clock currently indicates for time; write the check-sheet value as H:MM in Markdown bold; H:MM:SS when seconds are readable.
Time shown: **3:16**
